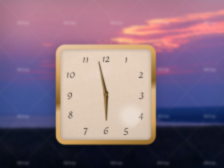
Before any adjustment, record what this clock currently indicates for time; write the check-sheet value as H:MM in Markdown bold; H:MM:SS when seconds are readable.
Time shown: **5:58**
